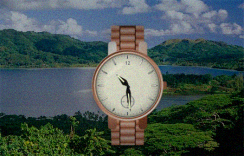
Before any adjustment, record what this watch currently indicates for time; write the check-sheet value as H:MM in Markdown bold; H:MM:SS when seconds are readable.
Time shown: **10:29**
